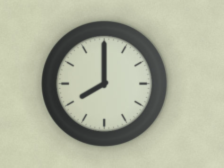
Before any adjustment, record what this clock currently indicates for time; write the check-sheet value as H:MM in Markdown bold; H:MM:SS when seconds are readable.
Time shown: **8:00**
